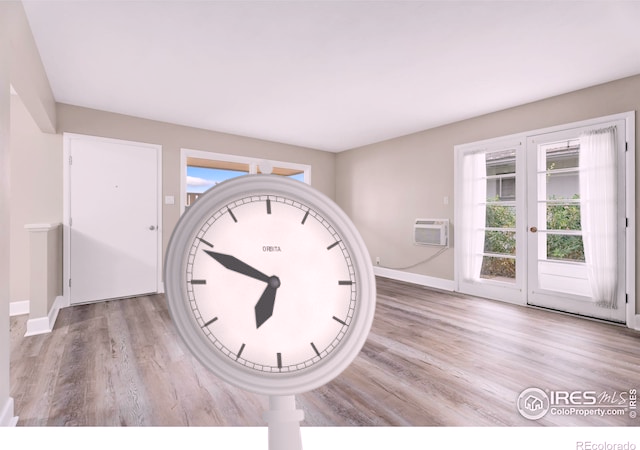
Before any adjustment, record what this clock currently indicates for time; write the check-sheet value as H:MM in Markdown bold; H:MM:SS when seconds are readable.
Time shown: **6:49**
